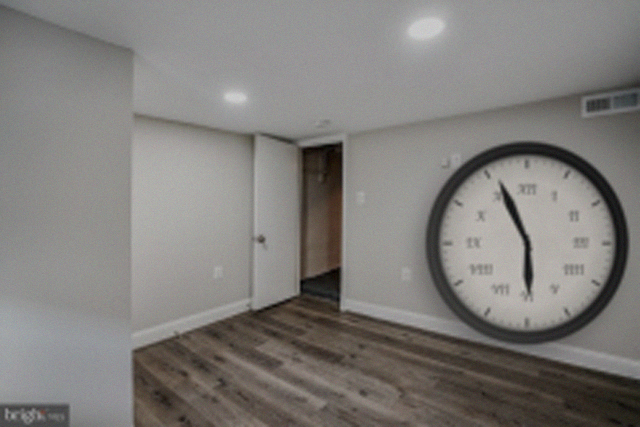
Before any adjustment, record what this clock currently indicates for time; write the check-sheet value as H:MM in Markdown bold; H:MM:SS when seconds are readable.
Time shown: **5:56**
